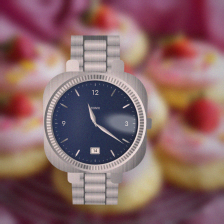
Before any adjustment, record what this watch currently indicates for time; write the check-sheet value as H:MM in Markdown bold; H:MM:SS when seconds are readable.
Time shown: **11:21**
